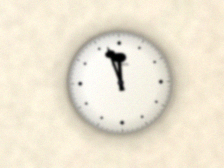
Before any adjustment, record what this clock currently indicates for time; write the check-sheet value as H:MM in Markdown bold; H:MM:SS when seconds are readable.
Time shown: **11:57**
